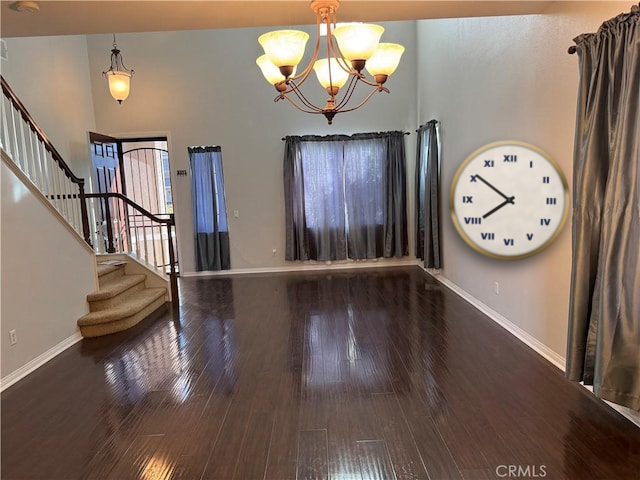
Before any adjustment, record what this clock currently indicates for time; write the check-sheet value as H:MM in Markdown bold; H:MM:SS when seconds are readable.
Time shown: **7:51**
